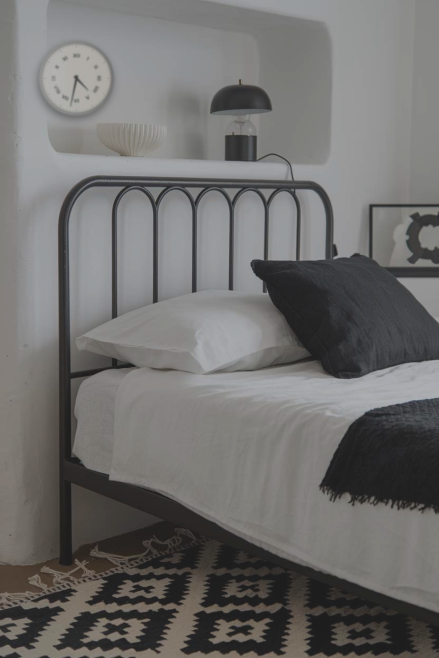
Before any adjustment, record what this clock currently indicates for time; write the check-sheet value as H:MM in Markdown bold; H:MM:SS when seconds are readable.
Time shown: **4:32**
